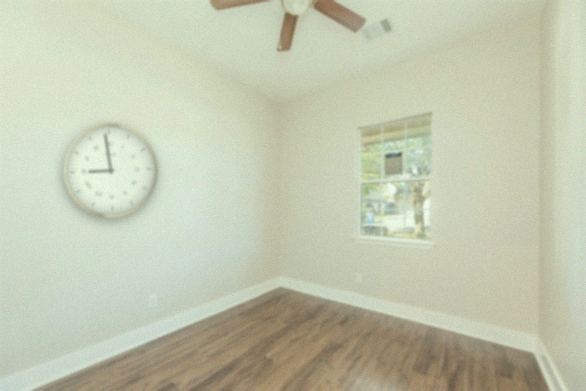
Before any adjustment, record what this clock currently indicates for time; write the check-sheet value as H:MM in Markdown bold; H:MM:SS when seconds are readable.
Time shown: **8:59**
